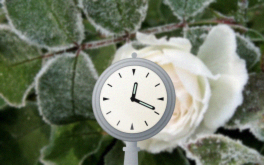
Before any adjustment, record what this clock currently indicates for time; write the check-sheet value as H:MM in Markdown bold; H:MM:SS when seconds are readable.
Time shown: **12:19**
